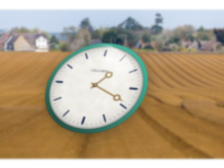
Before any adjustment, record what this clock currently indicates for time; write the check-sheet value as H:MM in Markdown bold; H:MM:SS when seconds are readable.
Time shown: **1:19**
